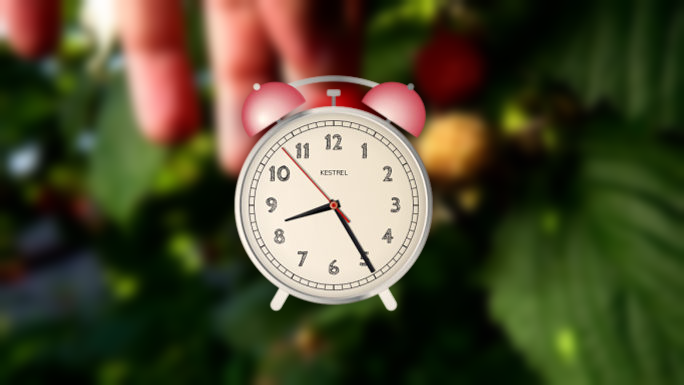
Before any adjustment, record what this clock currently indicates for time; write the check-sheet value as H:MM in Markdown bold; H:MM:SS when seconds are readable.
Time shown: **8:24:53**
